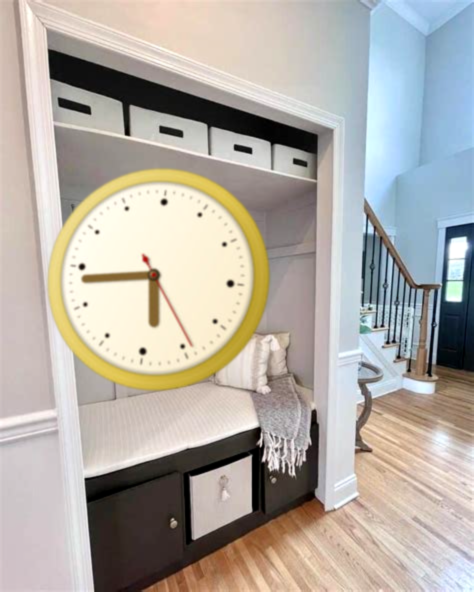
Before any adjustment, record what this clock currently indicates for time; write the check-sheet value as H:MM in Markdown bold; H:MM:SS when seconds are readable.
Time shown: **5:43:24**
